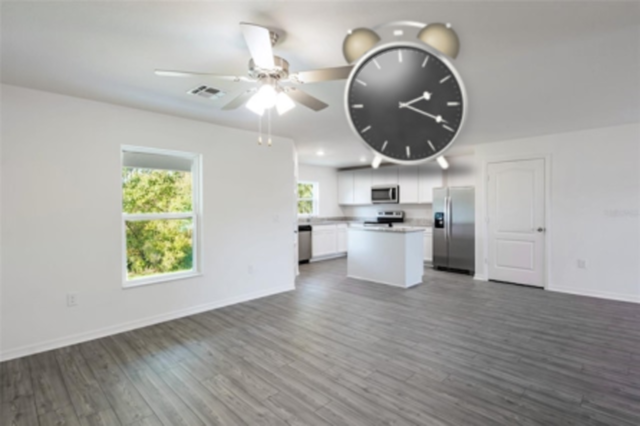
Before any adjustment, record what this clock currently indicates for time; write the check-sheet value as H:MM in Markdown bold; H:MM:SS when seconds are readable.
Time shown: **2:19**
